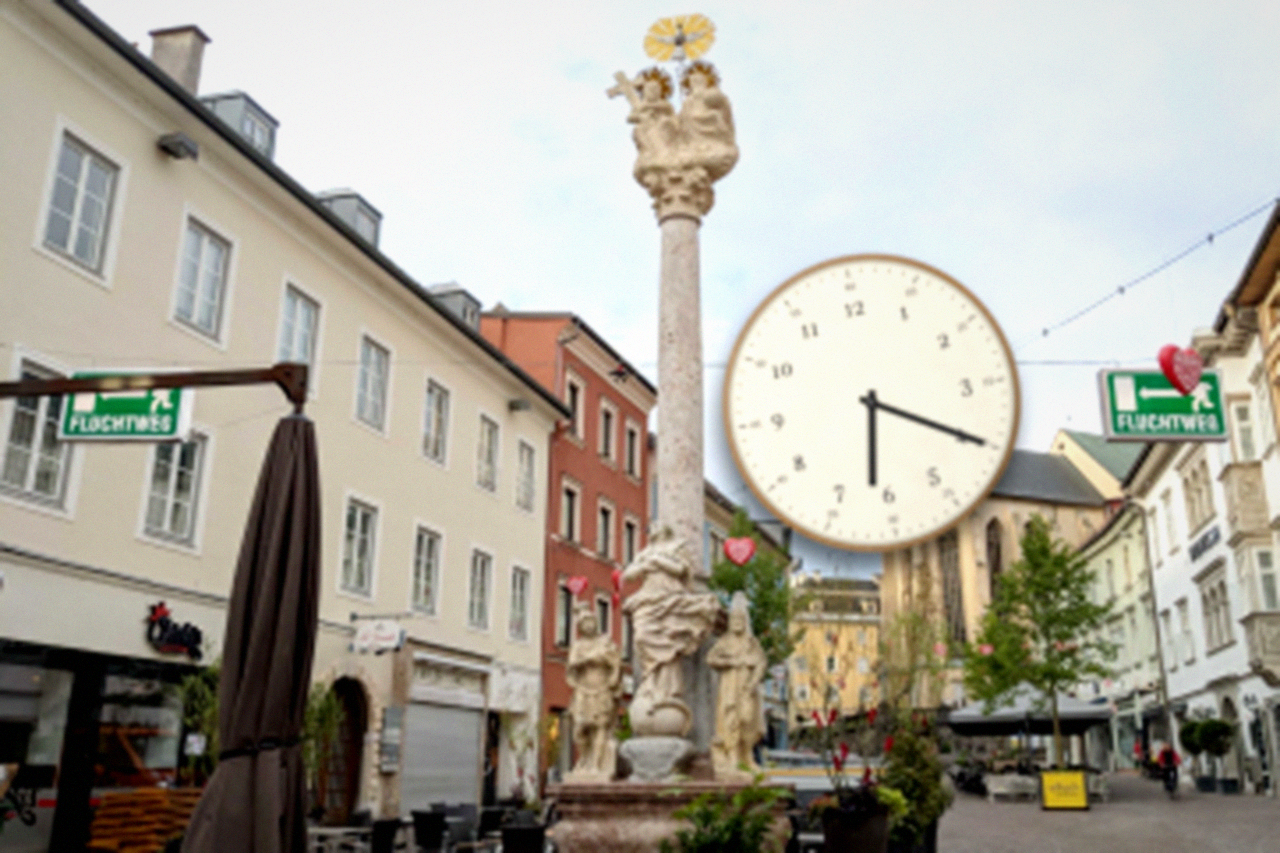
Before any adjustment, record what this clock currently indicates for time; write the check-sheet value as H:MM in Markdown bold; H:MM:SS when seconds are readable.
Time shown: **6:20**
